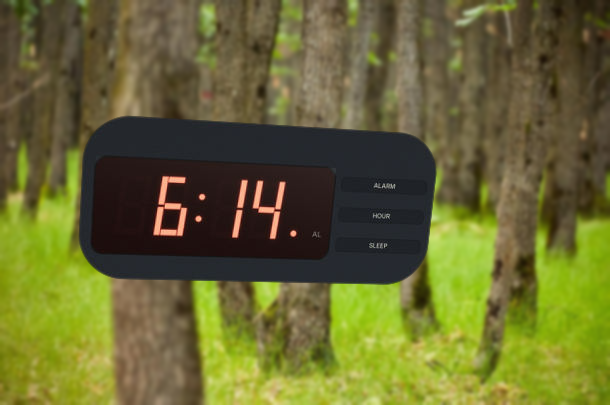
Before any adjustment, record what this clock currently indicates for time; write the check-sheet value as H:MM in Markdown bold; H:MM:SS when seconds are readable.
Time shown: **6:14**
